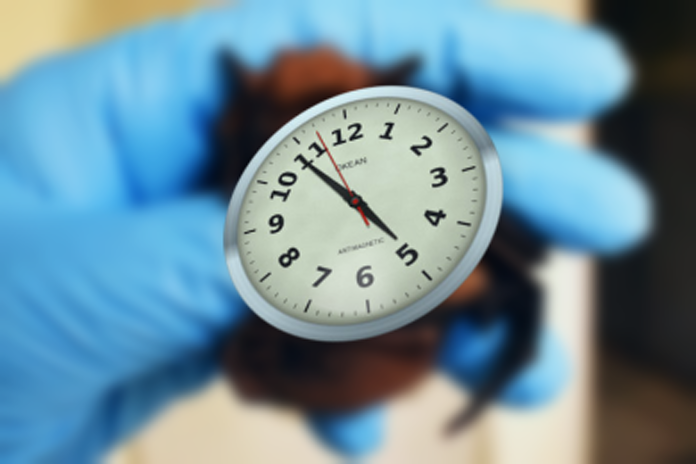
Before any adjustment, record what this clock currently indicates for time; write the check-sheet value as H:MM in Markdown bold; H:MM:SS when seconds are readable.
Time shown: **4:53:57**
